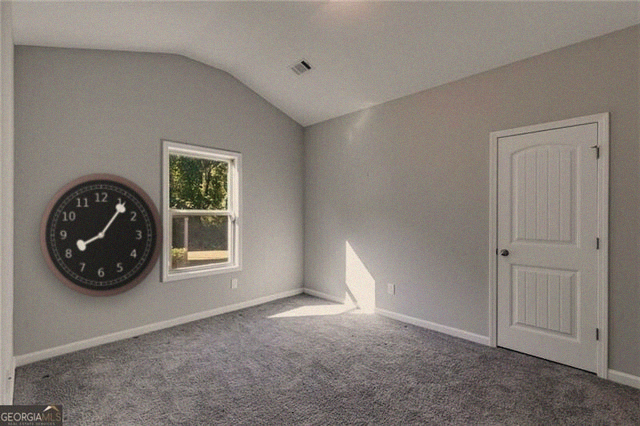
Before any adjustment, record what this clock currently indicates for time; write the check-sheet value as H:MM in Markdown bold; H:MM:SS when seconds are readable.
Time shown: **8:06**
